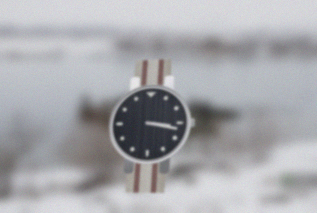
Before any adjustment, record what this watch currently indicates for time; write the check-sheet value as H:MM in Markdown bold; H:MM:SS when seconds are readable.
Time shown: **3:17**
